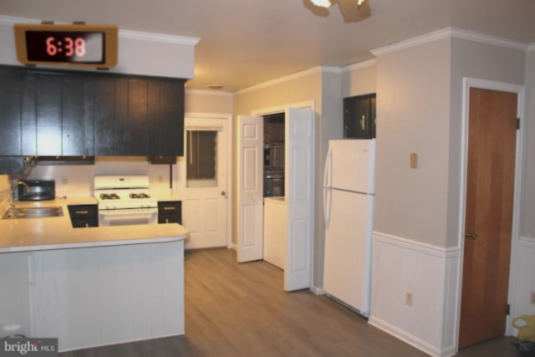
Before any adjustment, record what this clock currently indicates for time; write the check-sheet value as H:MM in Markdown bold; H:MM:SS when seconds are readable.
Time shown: **6:38**
